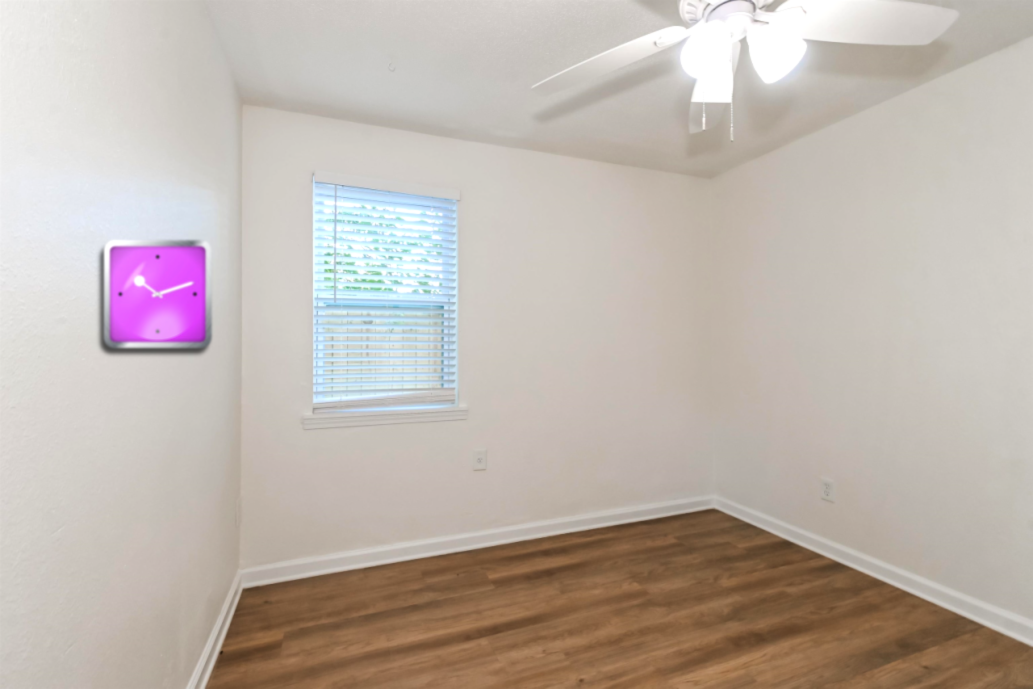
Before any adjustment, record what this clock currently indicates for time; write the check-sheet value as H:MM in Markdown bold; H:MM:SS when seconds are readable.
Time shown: **10:12**
